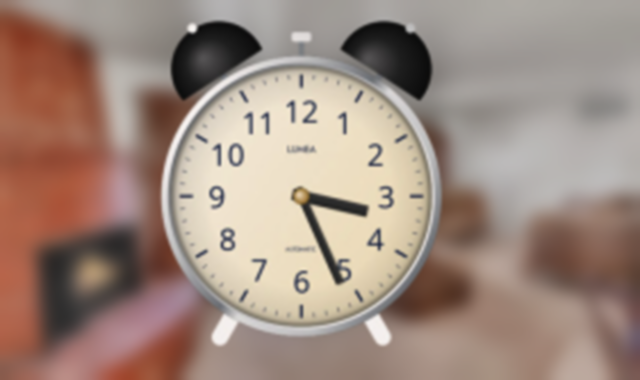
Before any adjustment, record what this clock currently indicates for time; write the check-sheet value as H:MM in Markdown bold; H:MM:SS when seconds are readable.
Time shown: **3:26**
